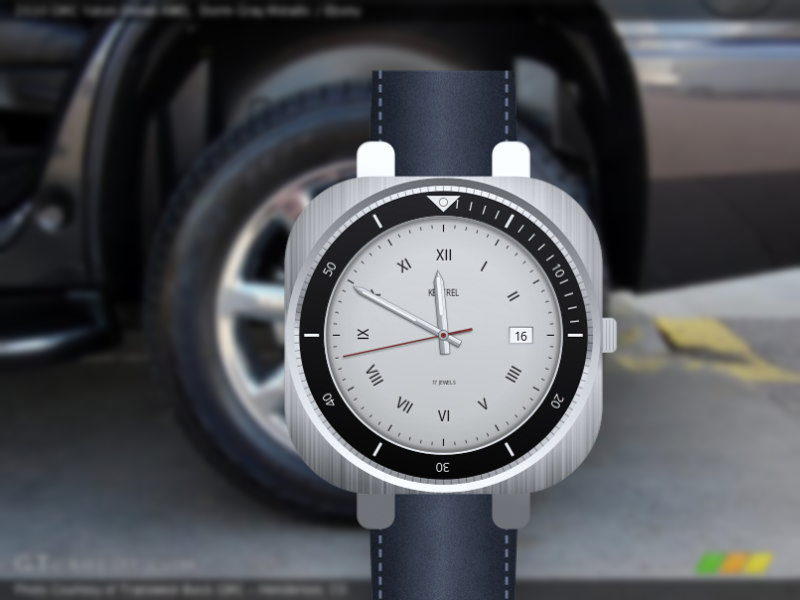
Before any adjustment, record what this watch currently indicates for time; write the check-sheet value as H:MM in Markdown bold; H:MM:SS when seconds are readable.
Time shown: **11:49:43**
